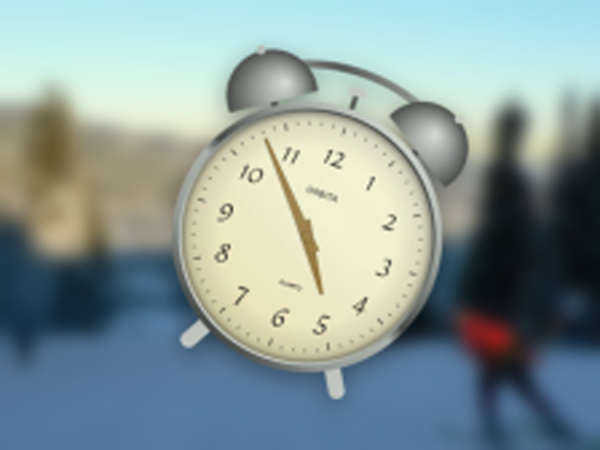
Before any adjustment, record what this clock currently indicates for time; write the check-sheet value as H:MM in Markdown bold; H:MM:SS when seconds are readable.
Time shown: **4:53**
